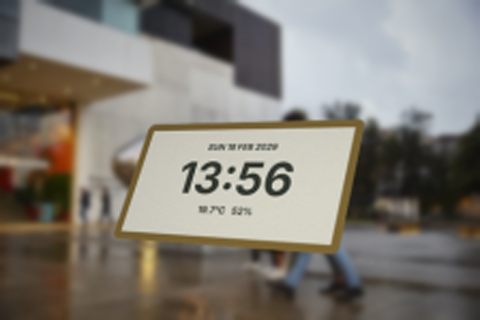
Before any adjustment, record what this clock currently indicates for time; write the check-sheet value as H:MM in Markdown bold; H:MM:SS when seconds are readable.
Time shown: **13:56**
